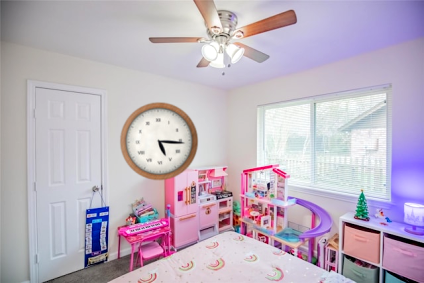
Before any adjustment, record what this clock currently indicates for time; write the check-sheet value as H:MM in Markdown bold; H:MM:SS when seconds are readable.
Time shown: **5:16**
